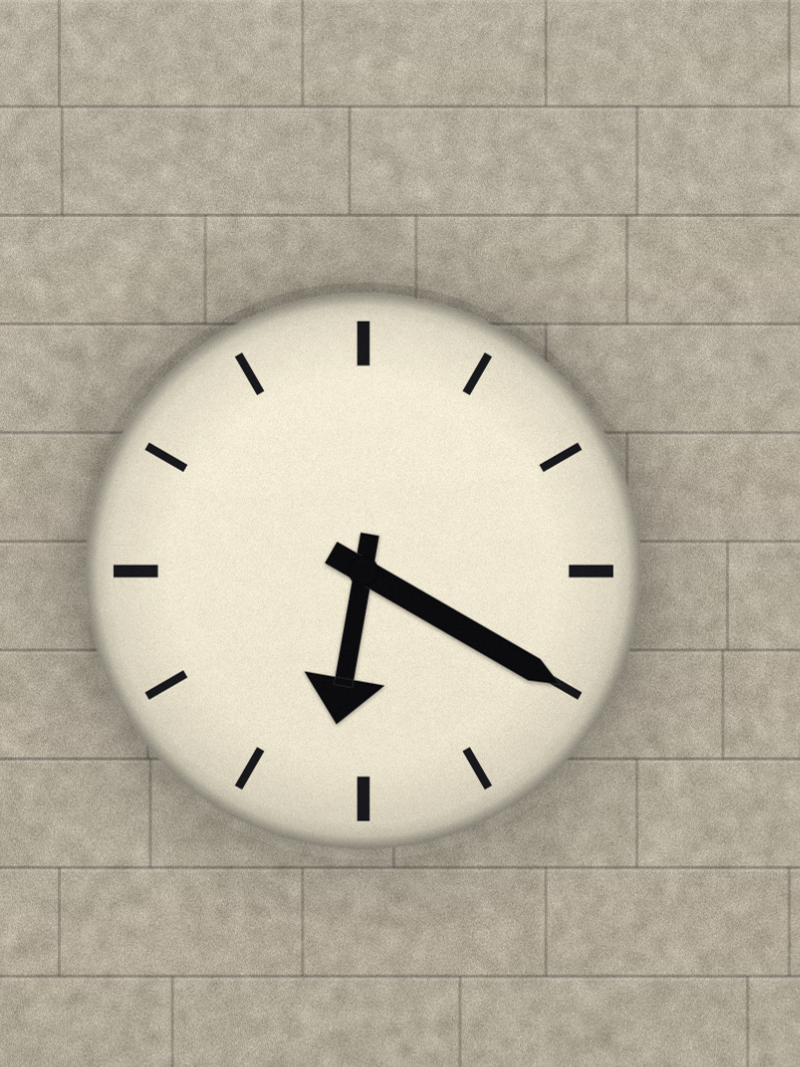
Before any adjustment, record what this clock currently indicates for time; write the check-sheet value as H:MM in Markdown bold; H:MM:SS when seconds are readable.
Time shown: **6:20**
